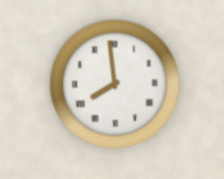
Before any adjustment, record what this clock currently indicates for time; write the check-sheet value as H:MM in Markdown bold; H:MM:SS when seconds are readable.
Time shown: **7:59**
